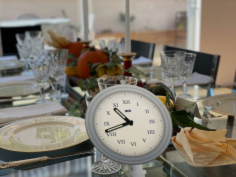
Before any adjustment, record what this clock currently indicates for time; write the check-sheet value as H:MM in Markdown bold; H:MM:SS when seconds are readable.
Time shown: **10:42**
